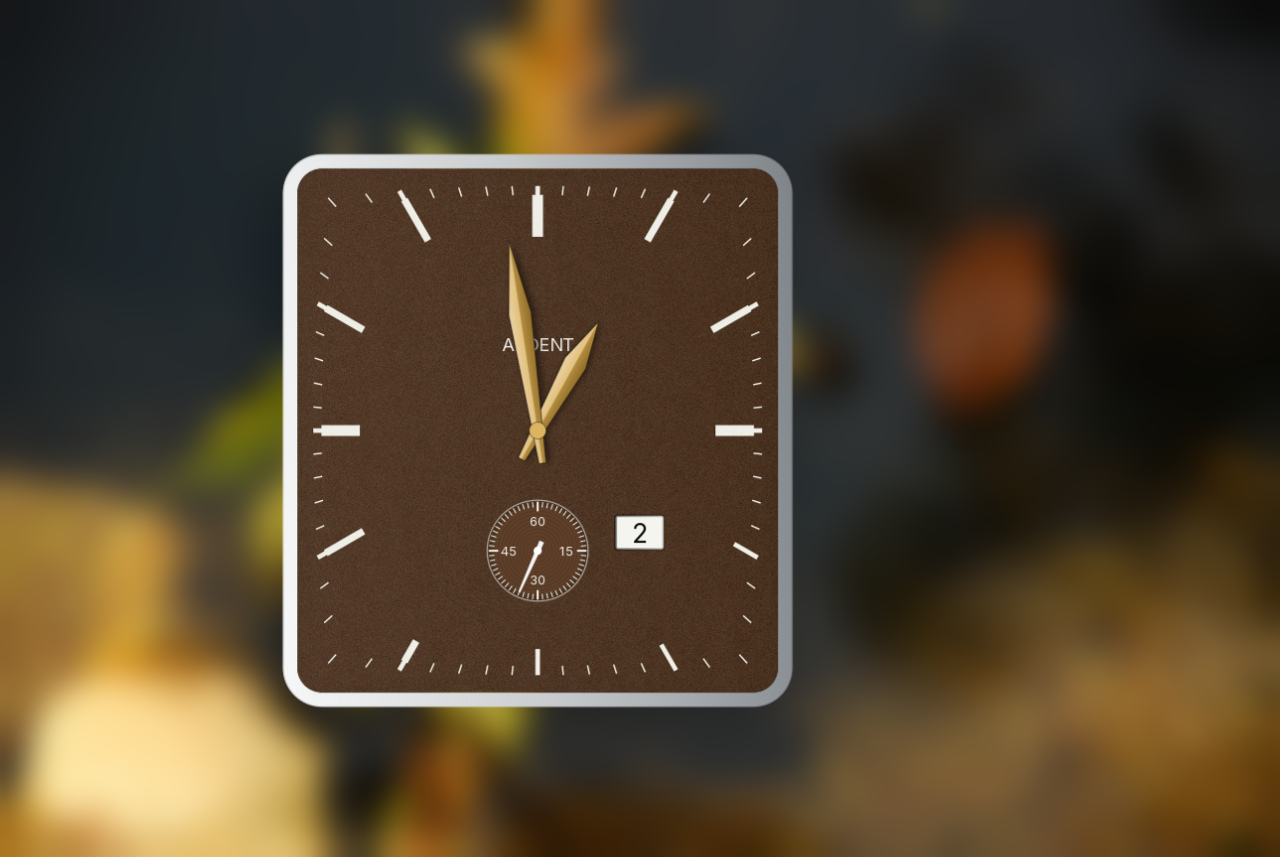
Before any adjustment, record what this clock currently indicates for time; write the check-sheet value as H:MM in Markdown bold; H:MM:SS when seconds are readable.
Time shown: **12:58:34**
